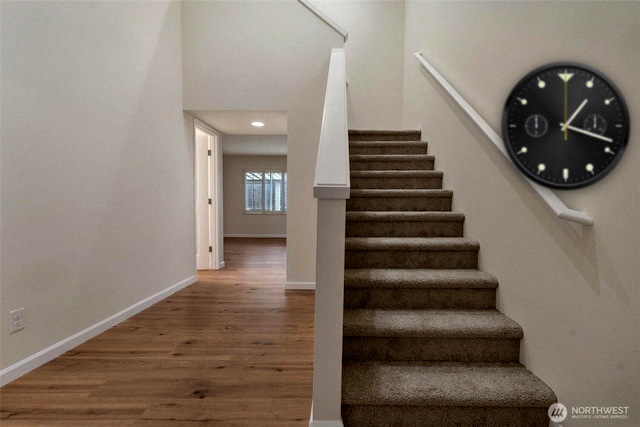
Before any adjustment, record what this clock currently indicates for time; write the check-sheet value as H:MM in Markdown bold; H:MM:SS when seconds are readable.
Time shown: **1:18**
